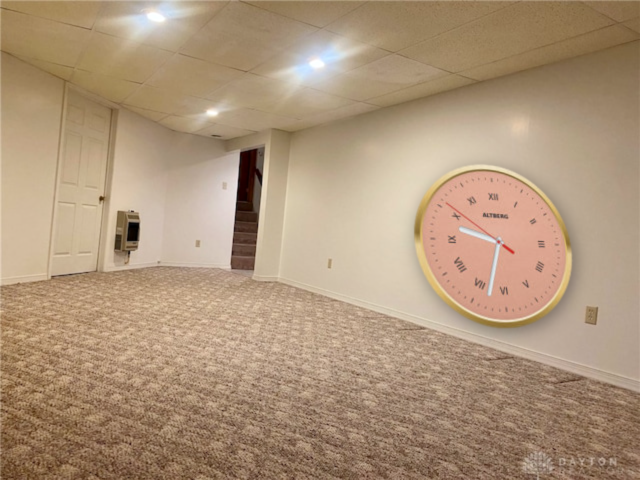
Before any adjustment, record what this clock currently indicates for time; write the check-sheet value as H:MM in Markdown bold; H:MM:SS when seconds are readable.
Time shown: **9:32:51**
